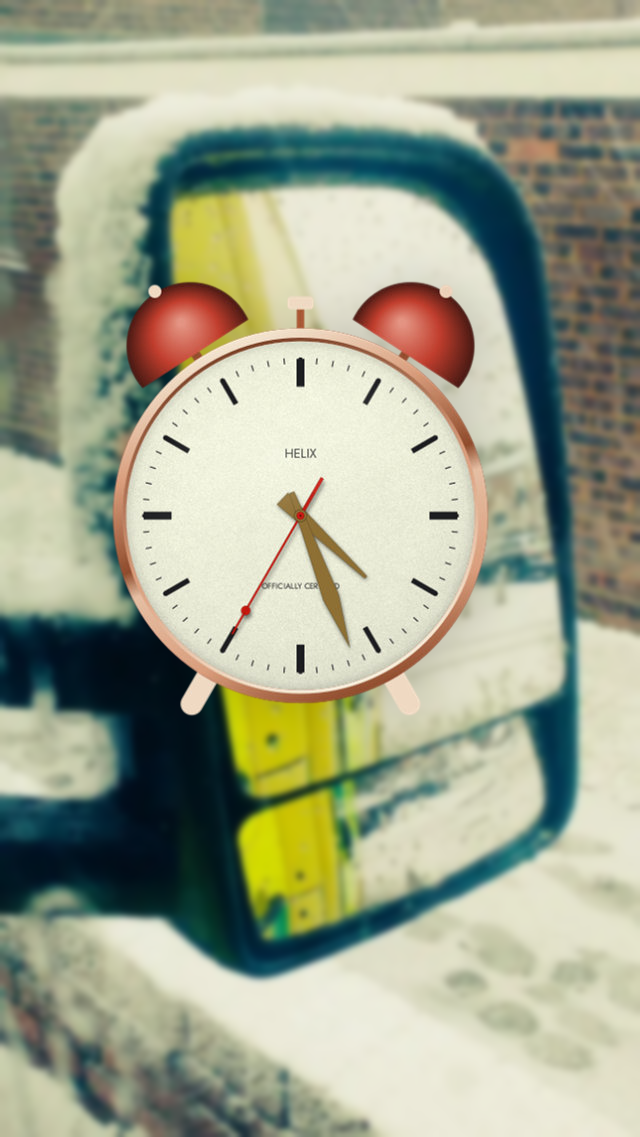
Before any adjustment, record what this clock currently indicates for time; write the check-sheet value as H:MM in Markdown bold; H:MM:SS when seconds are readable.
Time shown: **4:26:35**
